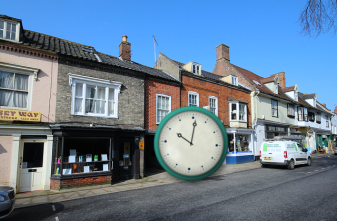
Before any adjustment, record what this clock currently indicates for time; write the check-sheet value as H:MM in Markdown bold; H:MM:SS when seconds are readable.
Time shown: **10:01**
